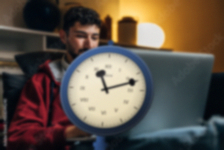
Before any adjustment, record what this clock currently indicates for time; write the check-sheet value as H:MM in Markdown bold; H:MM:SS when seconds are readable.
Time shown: **11:12**
